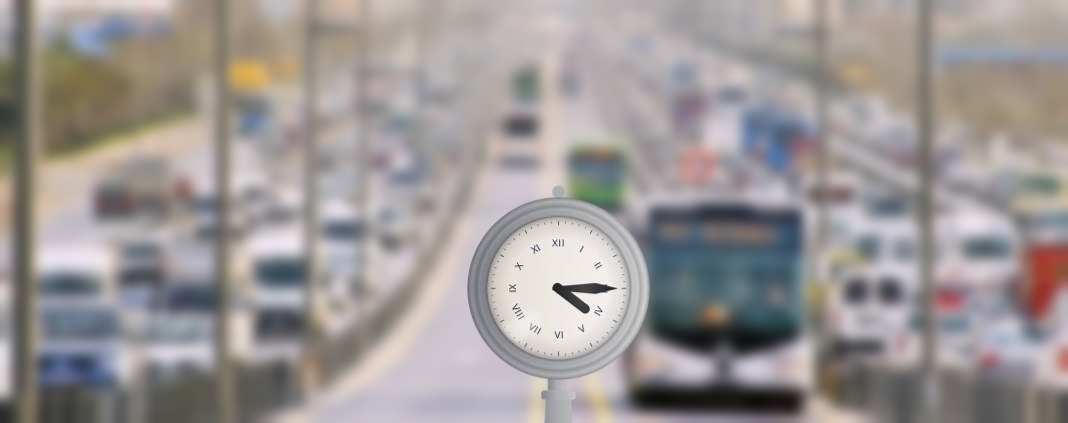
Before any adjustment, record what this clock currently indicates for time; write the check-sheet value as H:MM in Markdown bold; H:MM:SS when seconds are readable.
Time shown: **4:15**
